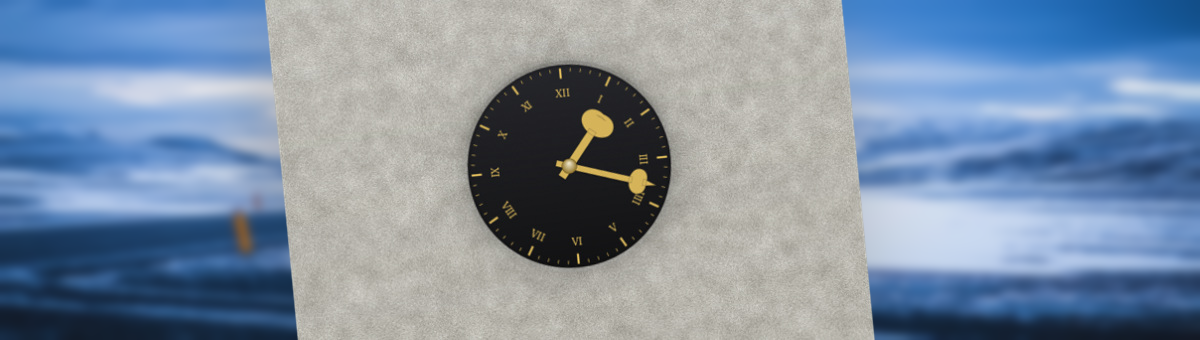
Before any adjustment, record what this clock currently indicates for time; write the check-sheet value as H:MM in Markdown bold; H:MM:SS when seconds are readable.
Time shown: **1:18**
